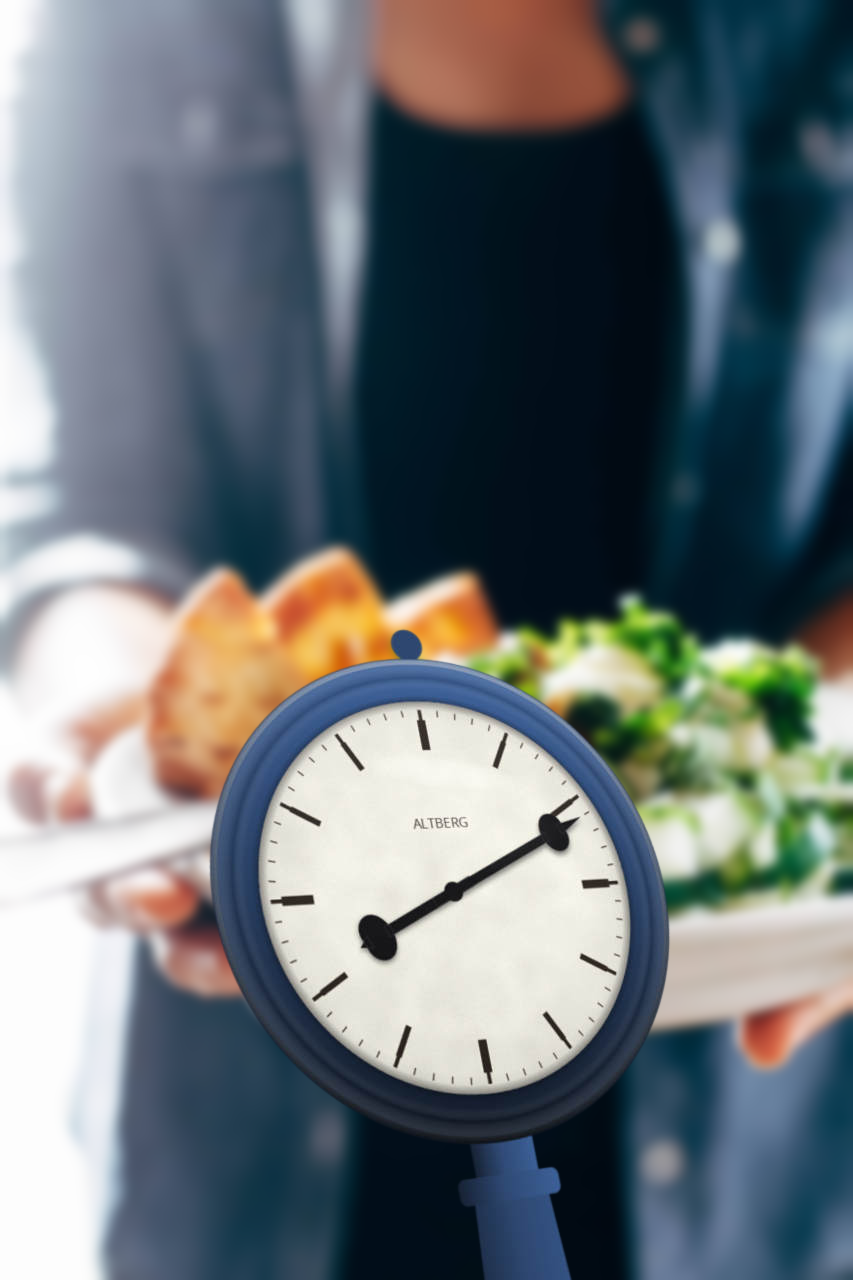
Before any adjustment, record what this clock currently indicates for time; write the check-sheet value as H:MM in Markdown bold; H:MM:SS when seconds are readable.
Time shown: **8:11**
